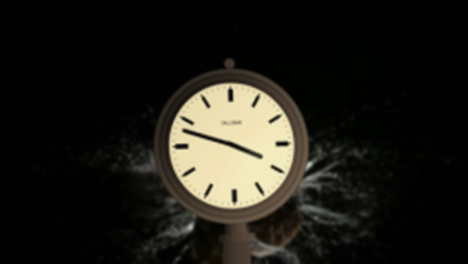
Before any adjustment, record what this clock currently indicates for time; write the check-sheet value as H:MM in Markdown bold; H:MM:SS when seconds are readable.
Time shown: **3:48**
